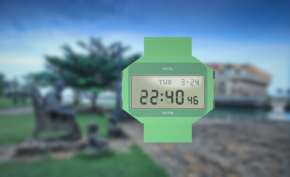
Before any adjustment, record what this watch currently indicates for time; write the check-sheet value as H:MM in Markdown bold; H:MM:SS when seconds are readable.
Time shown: **22:40:46**
